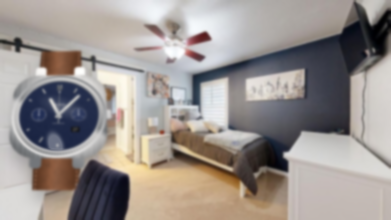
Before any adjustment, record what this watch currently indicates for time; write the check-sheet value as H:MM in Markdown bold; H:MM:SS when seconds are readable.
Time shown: **11:07**
